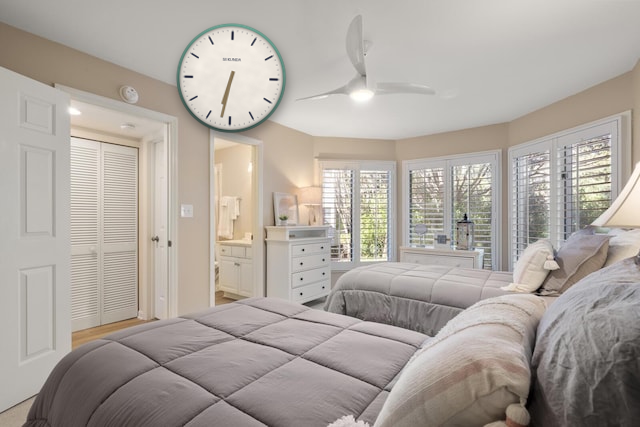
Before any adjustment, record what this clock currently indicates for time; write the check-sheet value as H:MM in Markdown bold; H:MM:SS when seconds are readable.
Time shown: **6:32**
